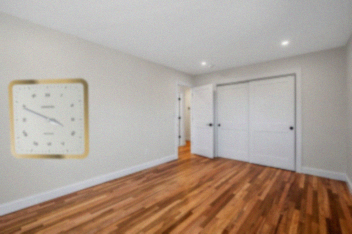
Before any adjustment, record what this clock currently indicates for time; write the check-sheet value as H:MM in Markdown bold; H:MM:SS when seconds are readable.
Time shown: **3:49**
